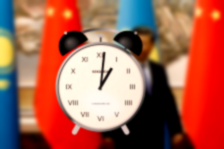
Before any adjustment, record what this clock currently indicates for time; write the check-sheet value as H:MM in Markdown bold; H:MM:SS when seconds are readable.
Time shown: **1:01**
